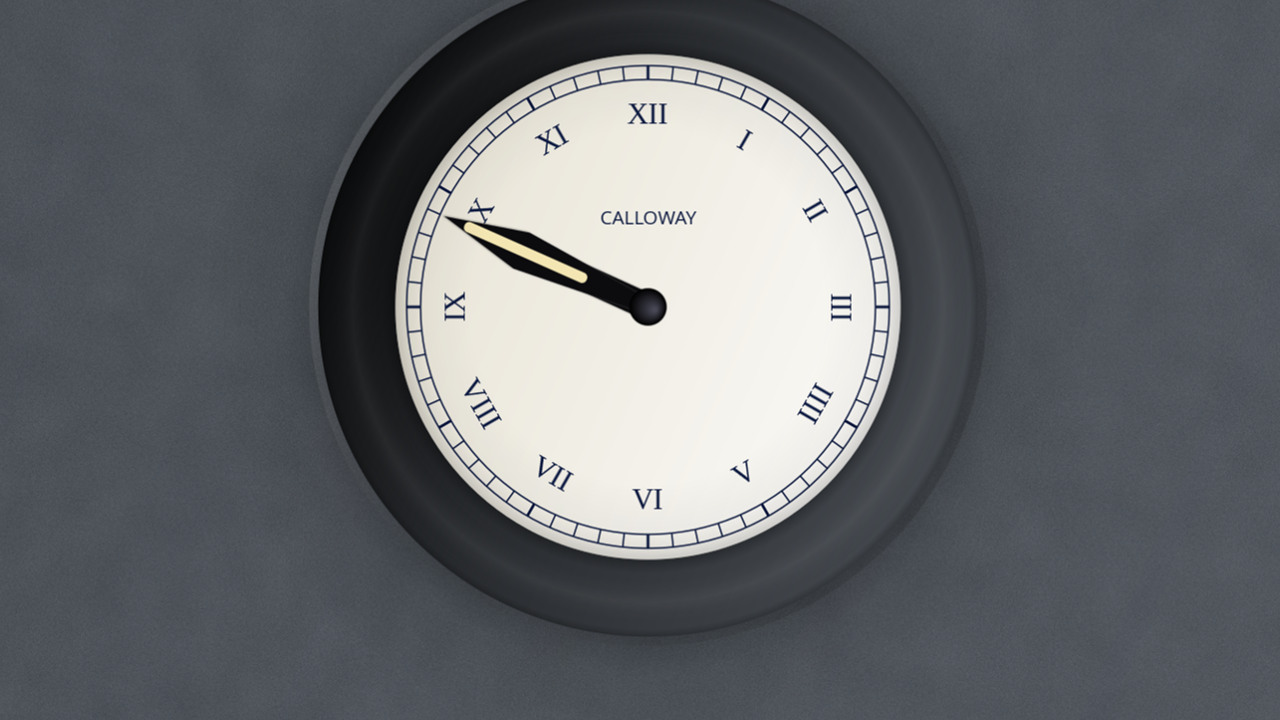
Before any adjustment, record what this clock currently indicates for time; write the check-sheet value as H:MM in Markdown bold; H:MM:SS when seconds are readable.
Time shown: **9:49**
